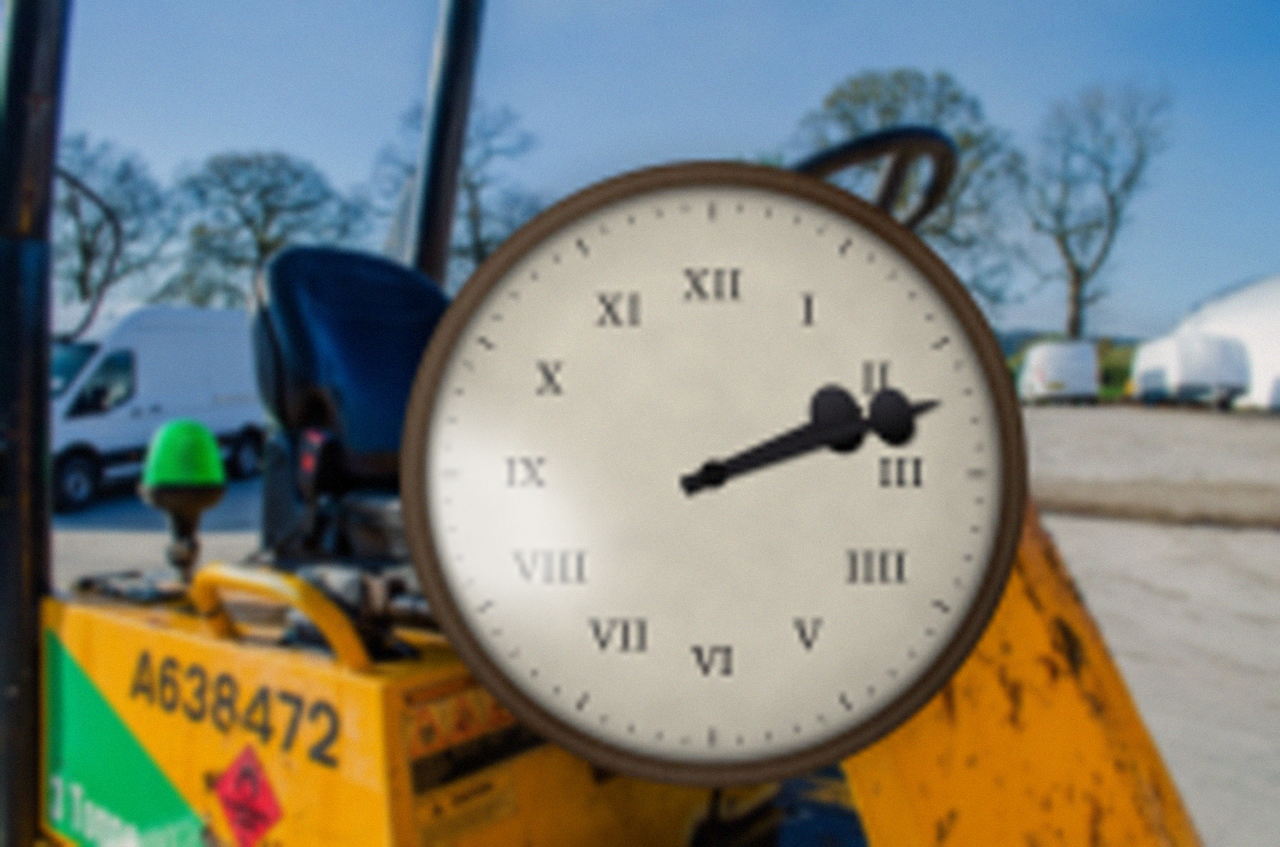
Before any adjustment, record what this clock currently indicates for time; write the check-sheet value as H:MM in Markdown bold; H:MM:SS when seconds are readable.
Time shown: **2:12**
